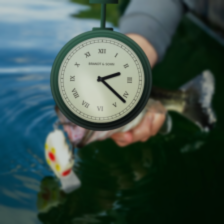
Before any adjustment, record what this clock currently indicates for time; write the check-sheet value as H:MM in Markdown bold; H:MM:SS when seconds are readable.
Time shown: **2:22**
